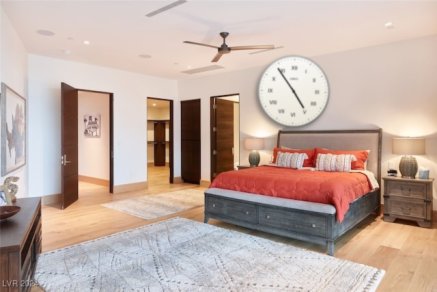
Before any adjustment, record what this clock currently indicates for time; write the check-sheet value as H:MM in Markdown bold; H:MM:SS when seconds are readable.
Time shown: **4:54**
